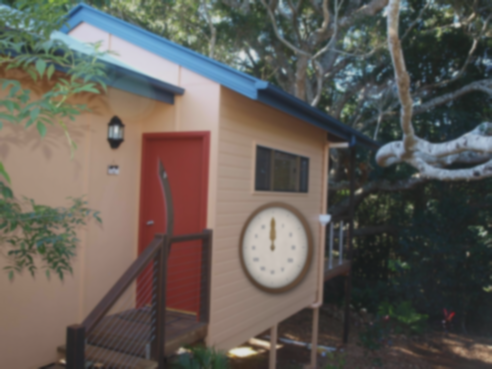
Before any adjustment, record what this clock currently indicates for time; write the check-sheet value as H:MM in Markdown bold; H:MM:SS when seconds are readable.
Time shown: **12:00**
